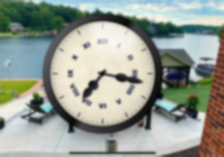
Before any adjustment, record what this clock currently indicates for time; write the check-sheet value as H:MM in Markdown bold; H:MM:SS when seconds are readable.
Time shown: **7:17**
